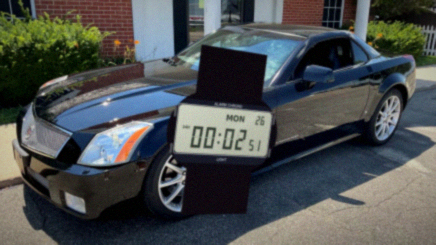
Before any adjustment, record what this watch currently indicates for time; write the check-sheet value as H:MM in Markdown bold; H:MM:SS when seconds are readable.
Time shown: **0:02:51**
